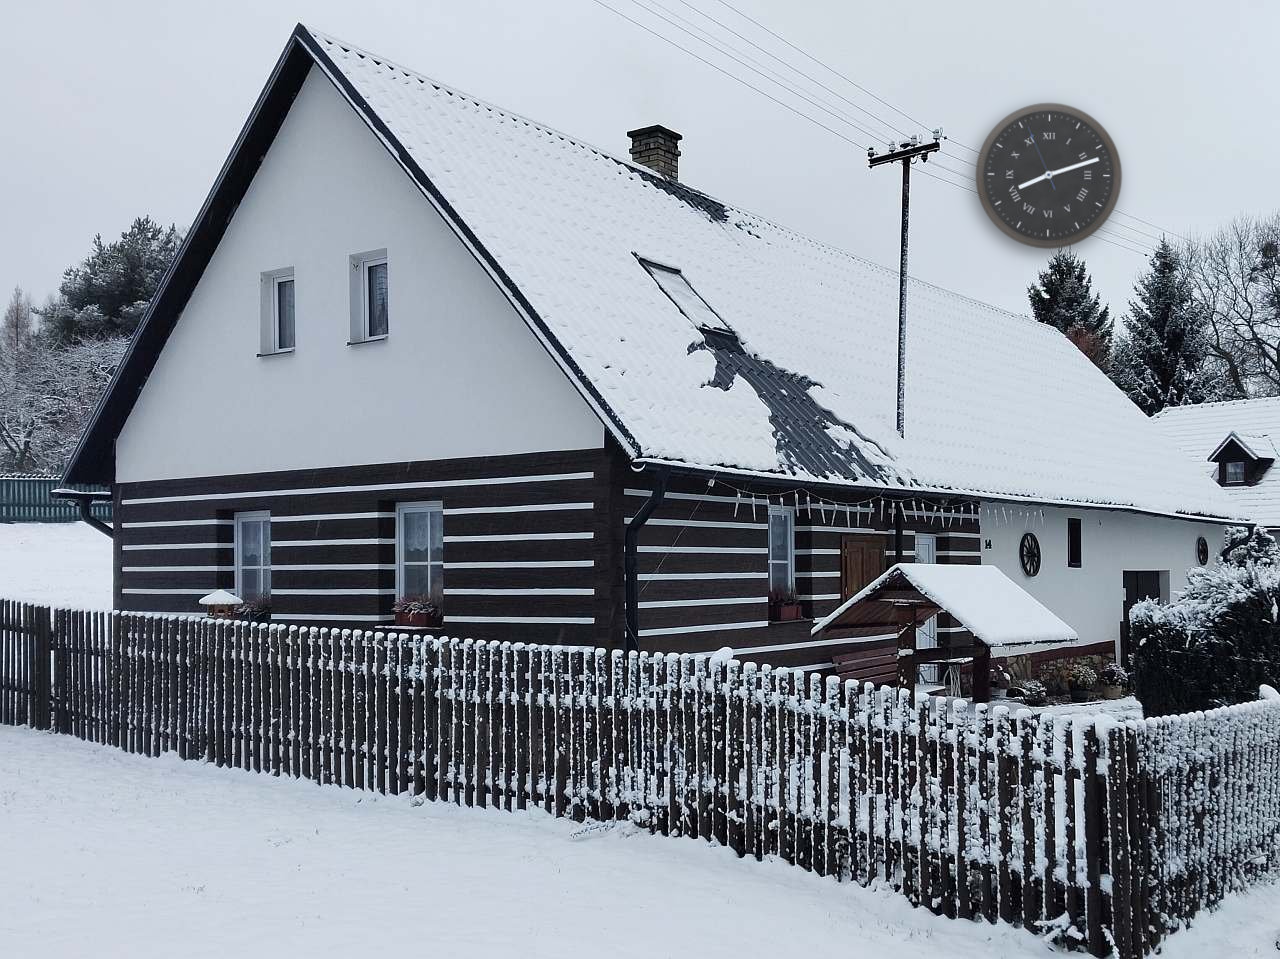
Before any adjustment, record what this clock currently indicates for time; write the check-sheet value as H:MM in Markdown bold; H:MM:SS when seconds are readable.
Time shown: **8:11:56**
